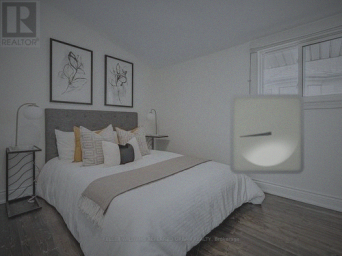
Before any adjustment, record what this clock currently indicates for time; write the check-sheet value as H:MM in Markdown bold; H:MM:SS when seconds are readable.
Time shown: **8:44**
